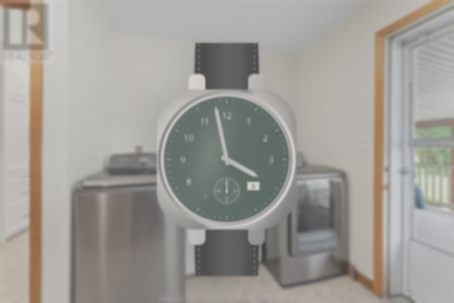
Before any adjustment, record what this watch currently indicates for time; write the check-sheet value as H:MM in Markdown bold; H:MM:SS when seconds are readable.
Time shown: **3:58**
